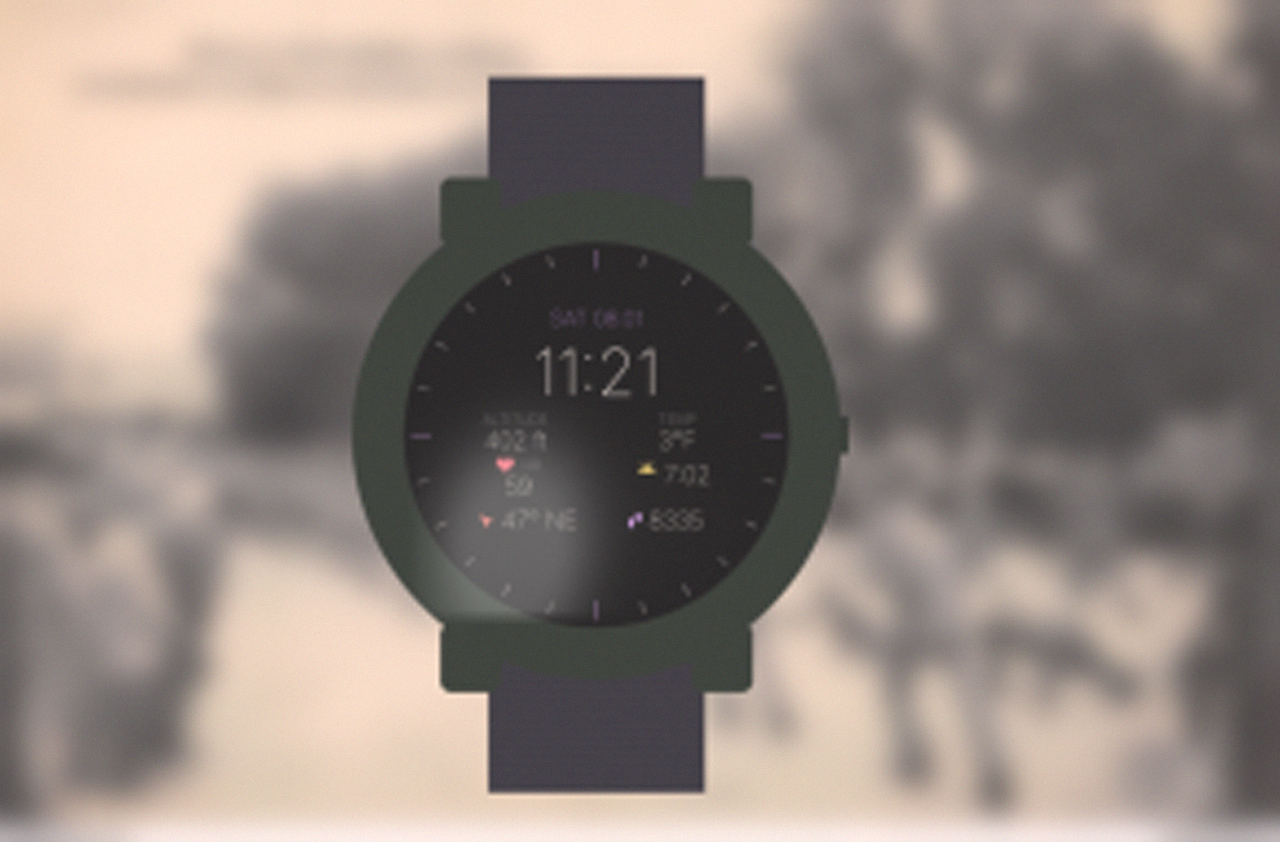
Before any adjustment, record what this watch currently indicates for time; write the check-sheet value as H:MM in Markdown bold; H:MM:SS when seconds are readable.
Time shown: **11:21**
